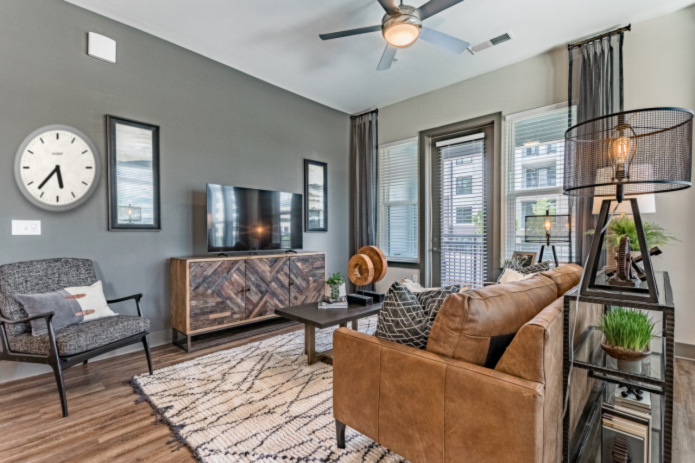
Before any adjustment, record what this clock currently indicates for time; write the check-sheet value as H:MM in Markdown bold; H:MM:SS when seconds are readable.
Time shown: **5:37**
